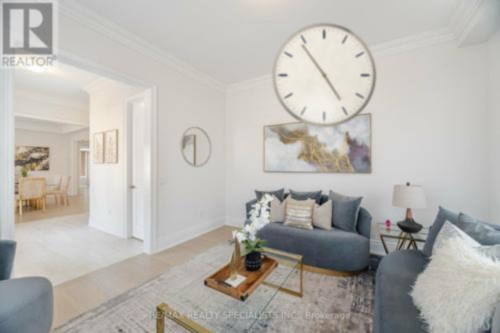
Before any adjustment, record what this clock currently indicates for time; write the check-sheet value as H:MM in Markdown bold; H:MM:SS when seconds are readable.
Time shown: **4:54**
